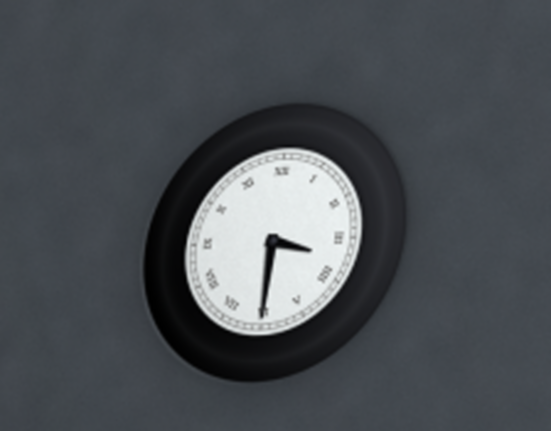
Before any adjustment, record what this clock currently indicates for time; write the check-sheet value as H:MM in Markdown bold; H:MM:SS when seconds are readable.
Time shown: **3:30**
